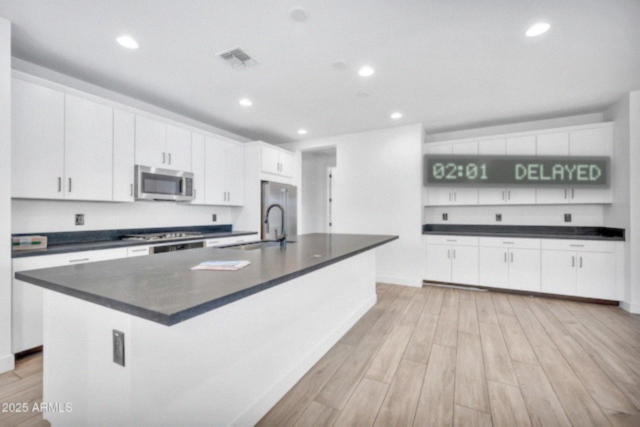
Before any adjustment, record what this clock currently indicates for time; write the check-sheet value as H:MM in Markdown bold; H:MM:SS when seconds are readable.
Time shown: **2:01**
